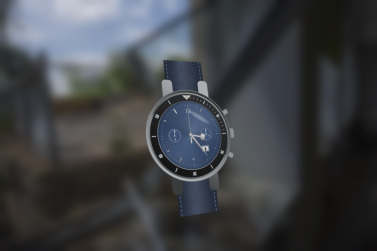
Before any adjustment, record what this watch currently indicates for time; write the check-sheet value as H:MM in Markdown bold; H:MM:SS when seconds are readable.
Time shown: **3:24**
